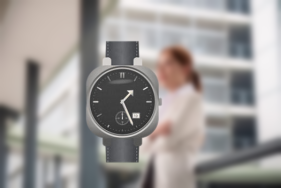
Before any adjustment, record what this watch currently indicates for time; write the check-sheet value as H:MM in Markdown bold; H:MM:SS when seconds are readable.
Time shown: **1:26**
